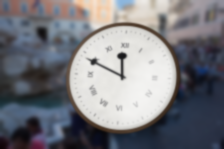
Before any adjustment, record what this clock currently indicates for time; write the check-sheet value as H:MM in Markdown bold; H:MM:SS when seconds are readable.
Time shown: **11:49**
